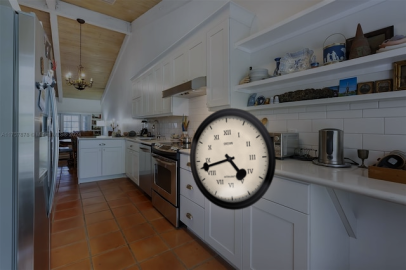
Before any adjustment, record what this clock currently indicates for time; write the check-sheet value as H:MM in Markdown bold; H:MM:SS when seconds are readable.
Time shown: **4:43**
